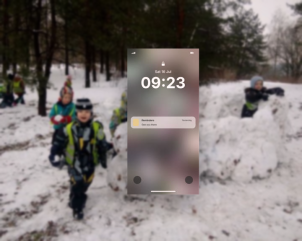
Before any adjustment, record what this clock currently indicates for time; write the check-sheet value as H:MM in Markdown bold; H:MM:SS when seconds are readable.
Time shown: **9:23**
